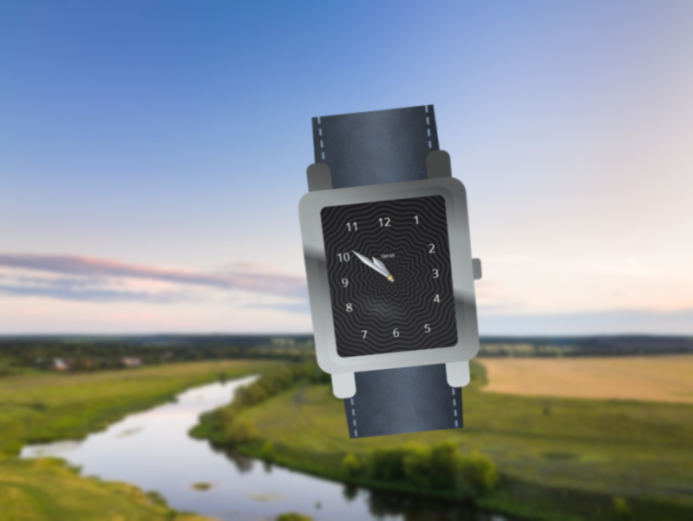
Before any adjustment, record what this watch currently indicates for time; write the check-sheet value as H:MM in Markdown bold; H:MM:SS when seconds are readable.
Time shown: **10:52**
